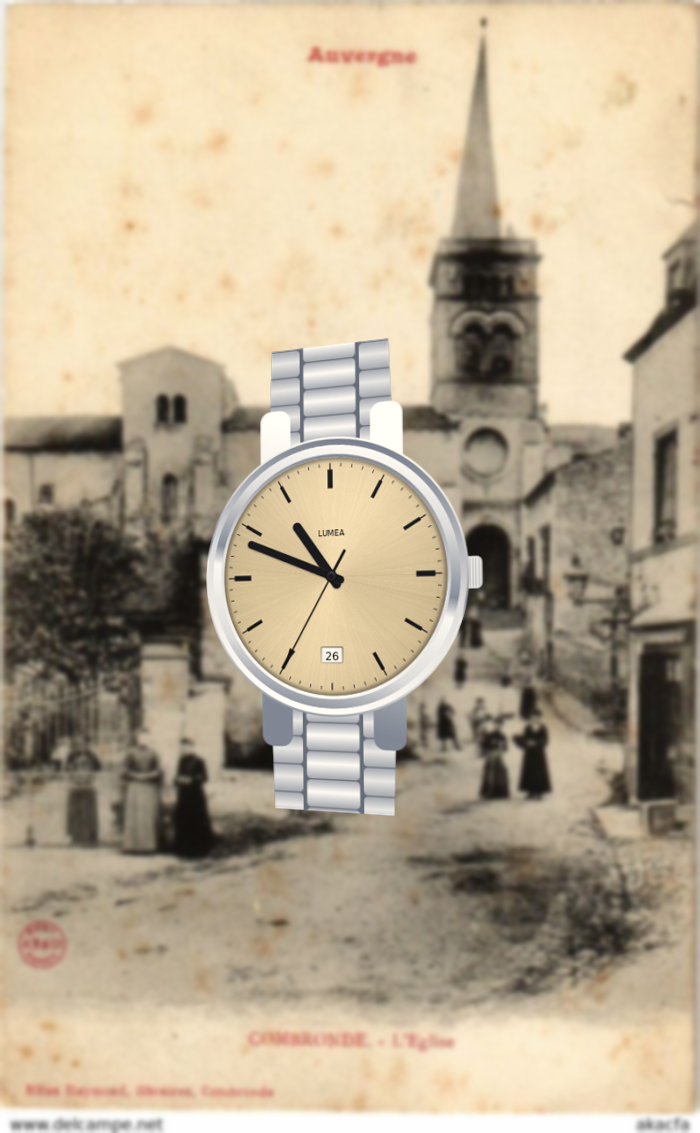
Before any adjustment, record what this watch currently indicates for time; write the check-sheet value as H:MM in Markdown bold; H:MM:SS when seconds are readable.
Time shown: **10:48:35**
